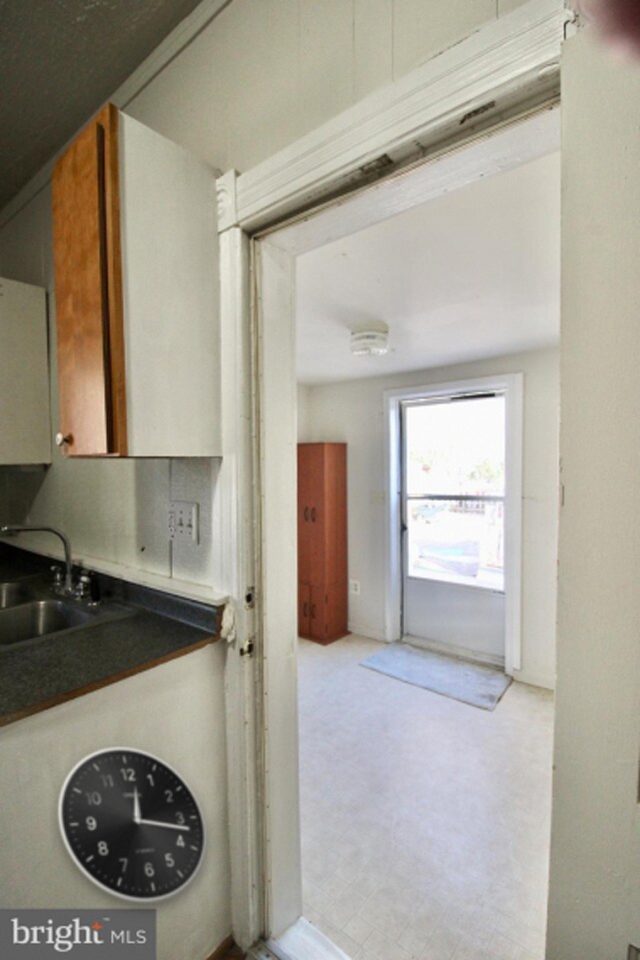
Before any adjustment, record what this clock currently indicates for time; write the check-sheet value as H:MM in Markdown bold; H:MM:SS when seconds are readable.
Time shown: **12:17**
